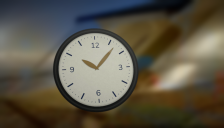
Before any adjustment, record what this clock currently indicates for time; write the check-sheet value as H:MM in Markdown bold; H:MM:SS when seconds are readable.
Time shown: **10:07**
